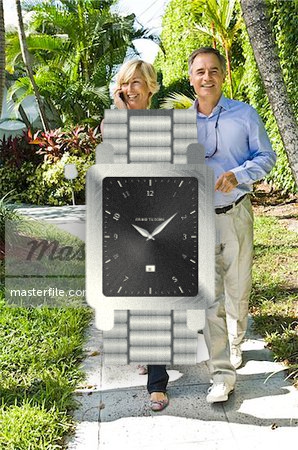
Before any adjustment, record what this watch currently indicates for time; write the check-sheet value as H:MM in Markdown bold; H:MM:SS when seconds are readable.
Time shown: **10:08**
